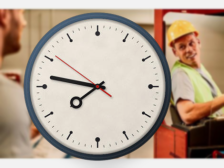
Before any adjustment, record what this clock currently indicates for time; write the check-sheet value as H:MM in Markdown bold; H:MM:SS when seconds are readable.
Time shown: **7:46:51**
